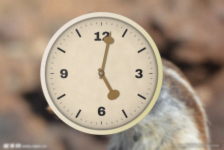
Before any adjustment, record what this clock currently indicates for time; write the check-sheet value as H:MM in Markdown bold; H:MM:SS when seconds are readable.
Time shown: **5:02**
